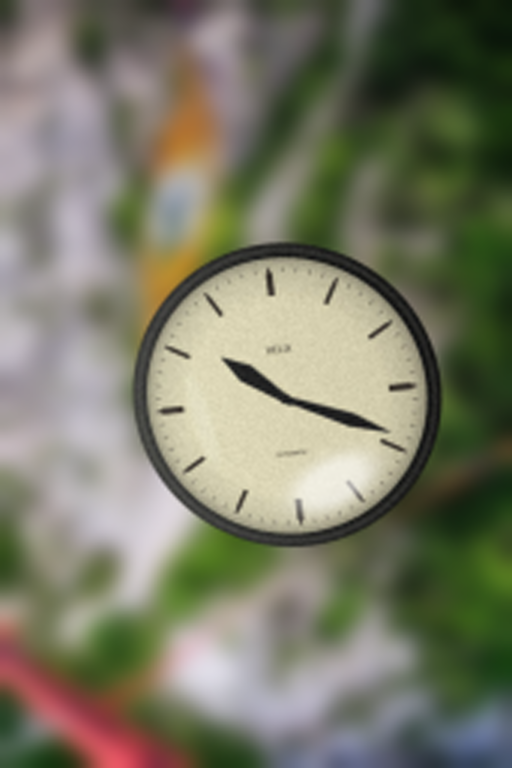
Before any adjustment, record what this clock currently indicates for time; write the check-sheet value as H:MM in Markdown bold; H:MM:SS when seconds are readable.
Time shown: **10:19**
